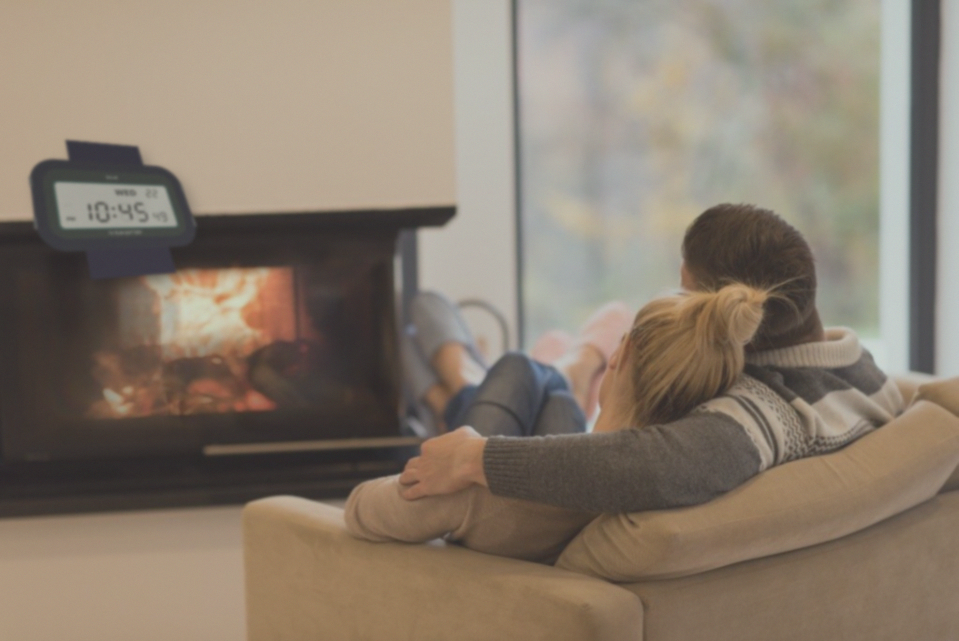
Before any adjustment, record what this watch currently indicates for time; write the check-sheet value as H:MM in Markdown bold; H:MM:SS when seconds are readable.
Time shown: **10:45**
